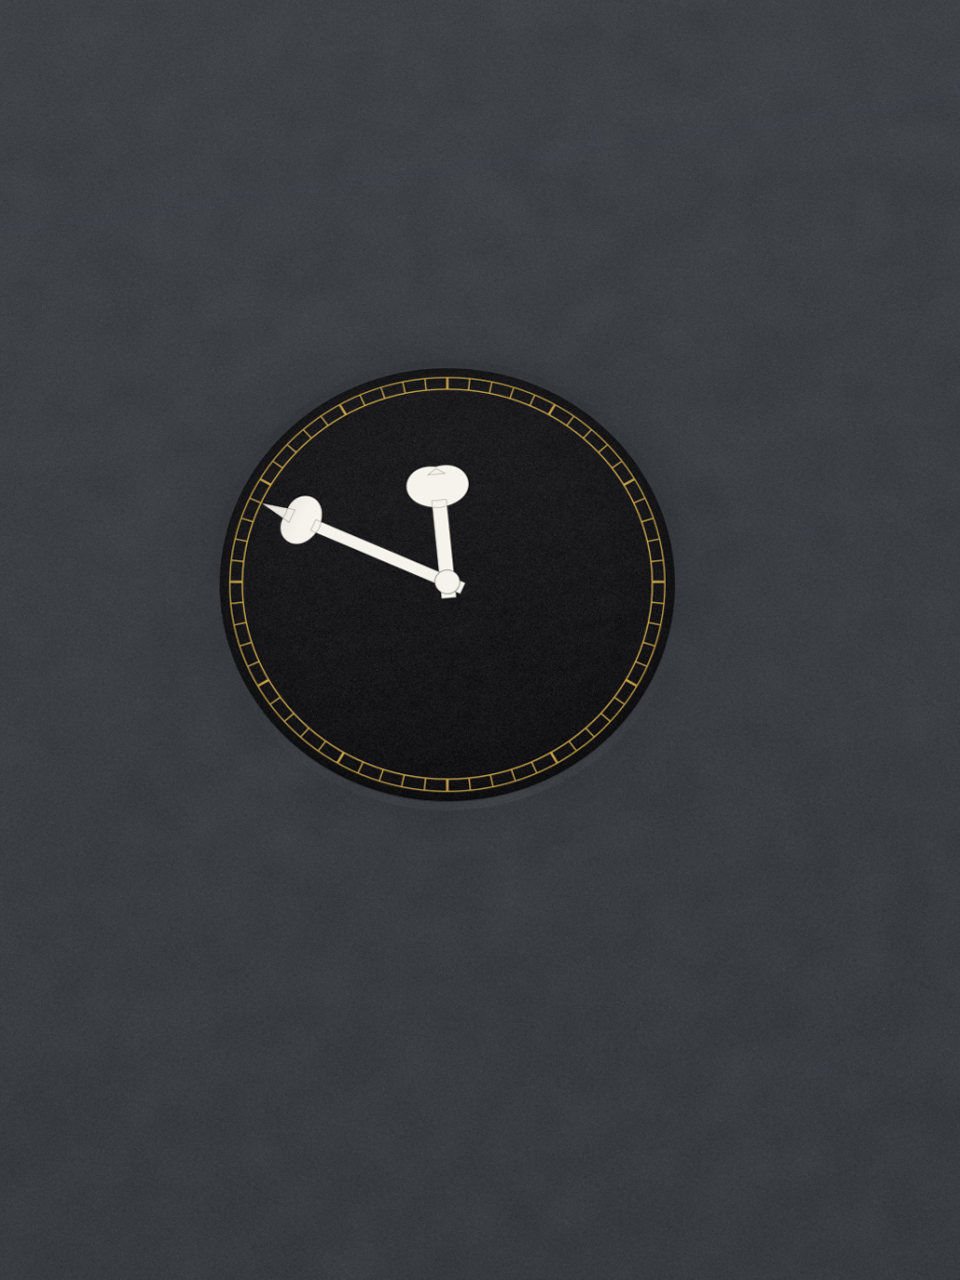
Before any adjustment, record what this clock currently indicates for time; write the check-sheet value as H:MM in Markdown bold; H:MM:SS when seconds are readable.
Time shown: **11:49**
